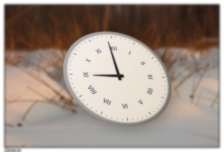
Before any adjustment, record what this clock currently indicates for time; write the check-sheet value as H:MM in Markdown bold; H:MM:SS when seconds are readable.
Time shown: **8:59**
